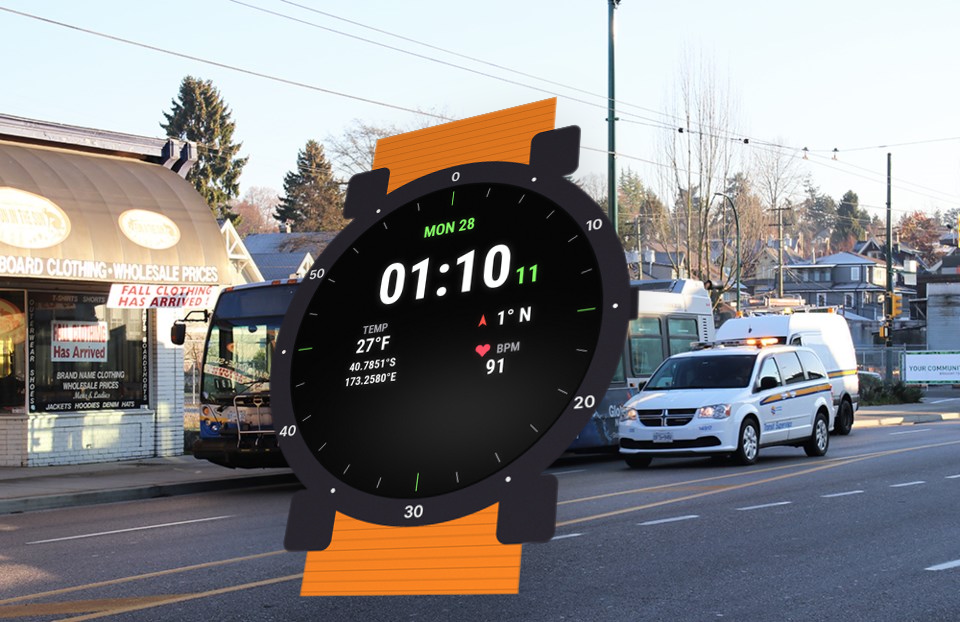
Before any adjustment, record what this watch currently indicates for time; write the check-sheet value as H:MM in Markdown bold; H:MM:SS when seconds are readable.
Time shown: **1:10:11**
